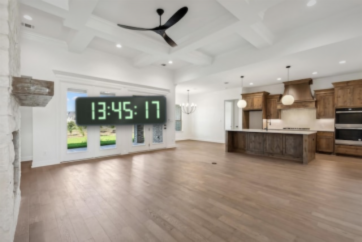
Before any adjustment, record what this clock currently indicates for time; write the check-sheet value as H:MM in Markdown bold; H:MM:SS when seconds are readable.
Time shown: **13:45:17**
